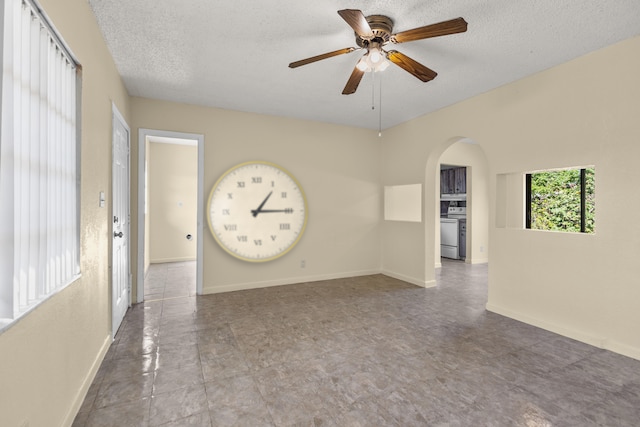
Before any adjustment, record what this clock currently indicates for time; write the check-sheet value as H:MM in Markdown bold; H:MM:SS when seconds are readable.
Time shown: **1:15**
